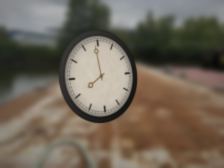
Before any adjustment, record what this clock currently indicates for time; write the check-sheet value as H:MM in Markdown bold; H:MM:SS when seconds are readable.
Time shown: **7:59**
